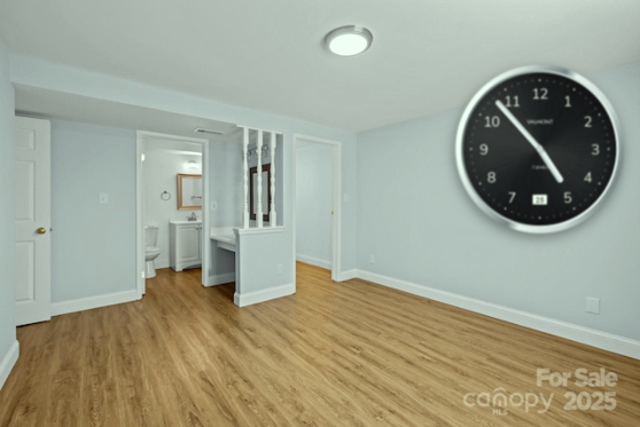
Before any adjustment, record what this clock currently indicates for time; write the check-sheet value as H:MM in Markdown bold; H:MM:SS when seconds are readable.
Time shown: **4:53**
